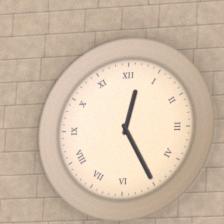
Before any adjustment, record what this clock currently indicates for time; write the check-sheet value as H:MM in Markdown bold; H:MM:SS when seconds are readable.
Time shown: **12:25**
